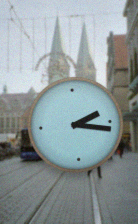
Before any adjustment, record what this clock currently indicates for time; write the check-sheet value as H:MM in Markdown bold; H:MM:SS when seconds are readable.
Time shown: **2:17**
